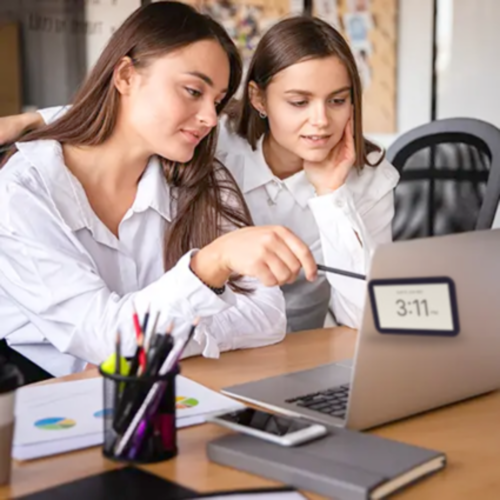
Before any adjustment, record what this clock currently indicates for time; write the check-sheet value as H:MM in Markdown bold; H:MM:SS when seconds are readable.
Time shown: **3:11**
